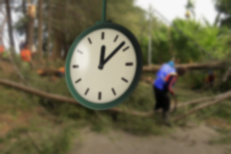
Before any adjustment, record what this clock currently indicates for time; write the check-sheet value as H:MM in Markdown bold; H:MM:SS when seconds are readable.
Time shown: **12:08**
